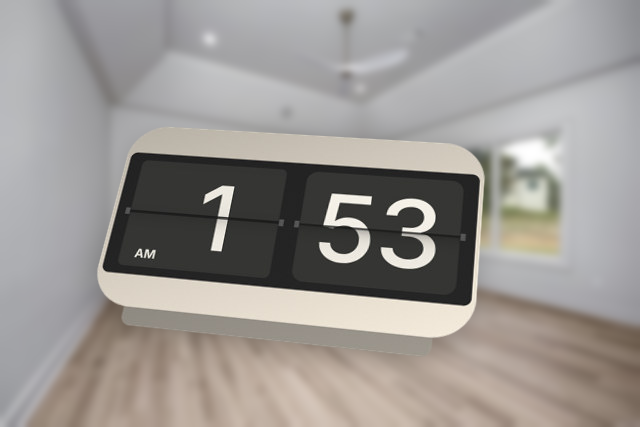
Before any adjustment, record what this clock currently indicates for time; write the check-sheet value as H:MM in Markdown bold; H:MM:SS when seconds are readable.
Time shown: **1:53**
